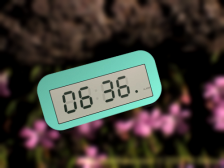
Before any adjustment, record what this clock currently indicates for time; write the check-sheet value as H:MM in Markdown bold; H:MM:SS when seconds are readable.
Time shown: **6:36**
